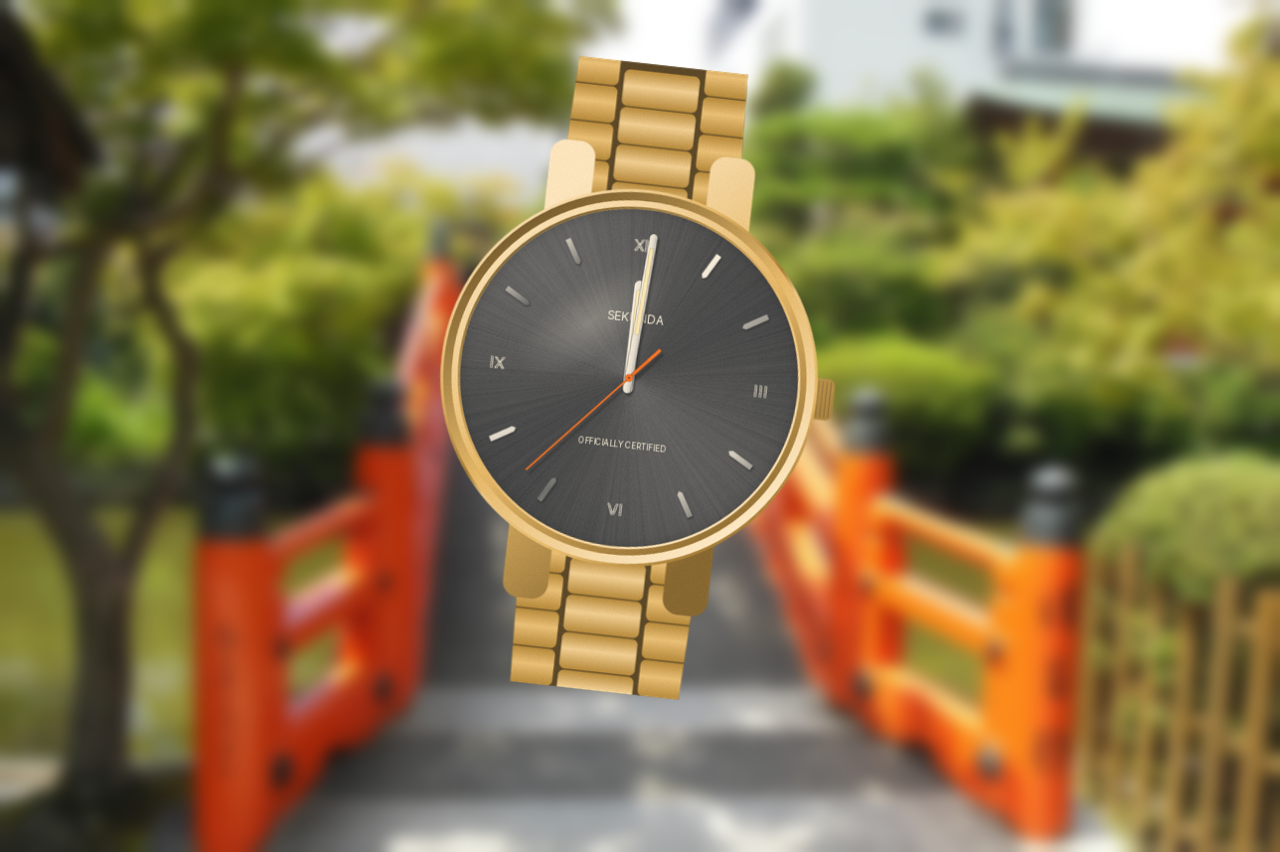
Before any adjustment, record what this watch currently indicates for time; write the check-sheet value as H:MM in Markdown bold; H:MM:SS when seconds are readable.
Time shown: **12:00:37**
